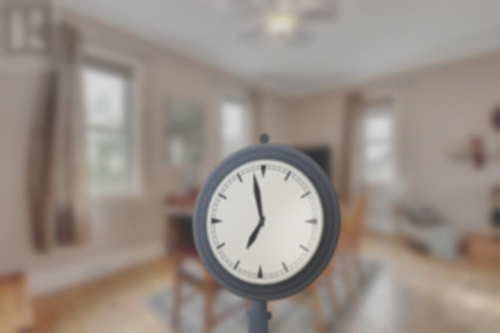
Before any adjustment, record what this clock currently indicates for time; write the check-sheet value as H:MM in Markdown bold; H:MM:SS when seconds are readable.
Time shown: **6:58**
